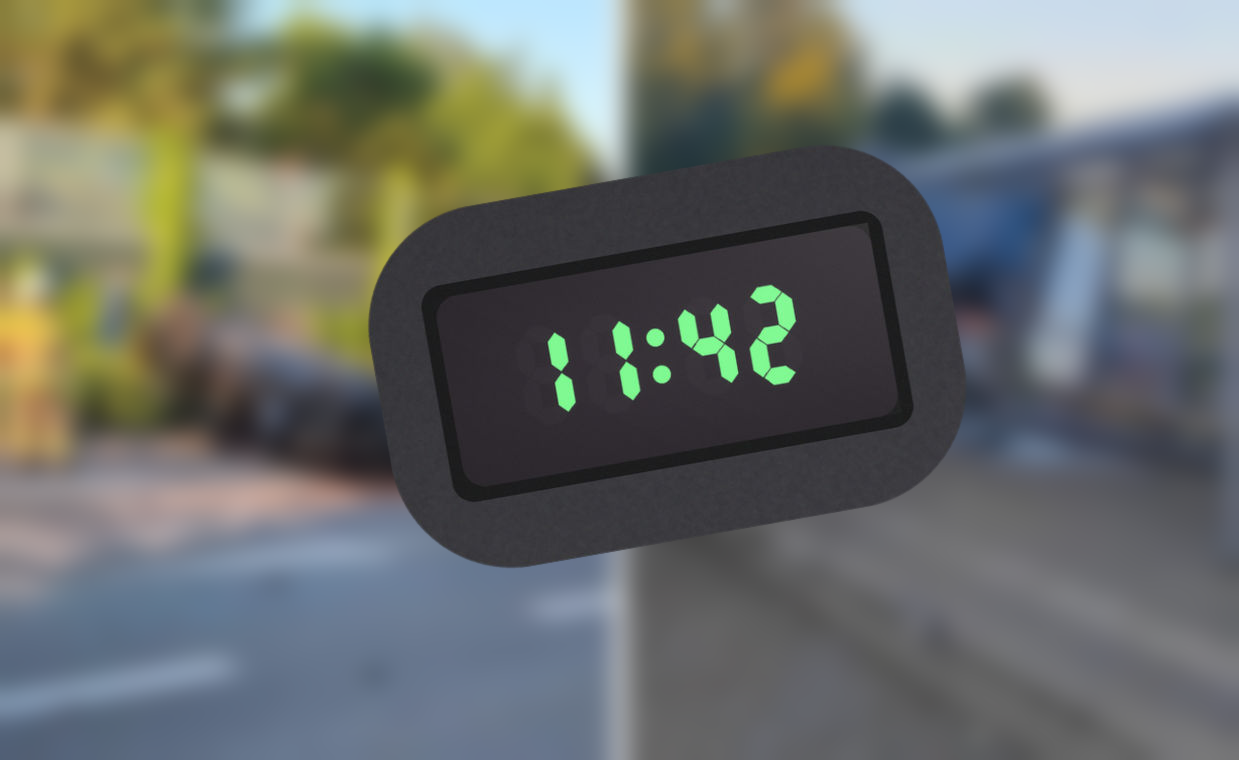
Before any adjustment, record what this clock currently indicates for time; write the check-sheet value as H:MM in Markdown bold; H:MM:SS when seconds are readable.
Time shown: **11:42**
